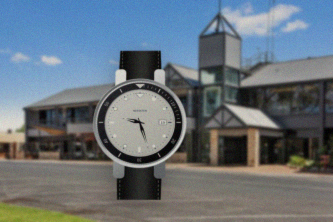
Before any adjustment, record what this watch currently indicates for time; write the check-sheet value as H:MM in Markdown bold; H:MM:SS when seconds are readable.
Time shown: **9:27**
